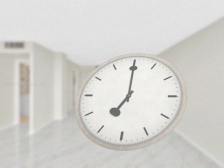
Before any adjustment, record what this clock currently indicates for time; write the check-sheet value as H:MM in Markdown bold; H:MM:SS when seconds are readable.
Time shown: **7:00**
